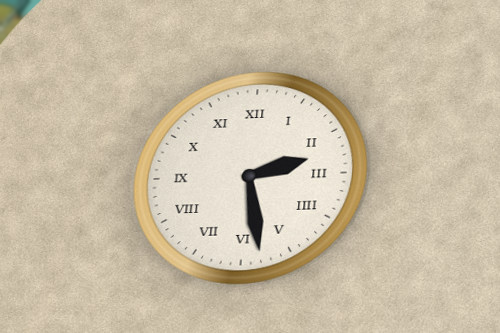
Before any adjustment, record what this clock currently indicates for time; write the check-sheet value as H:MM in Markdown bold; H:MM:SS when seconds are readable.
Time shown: **2:28**
